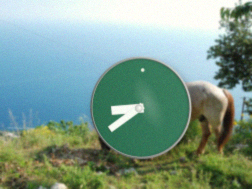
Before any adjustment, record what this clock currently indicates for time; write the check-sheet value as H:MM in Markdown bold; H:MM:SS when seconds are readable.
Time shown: **8:38**
